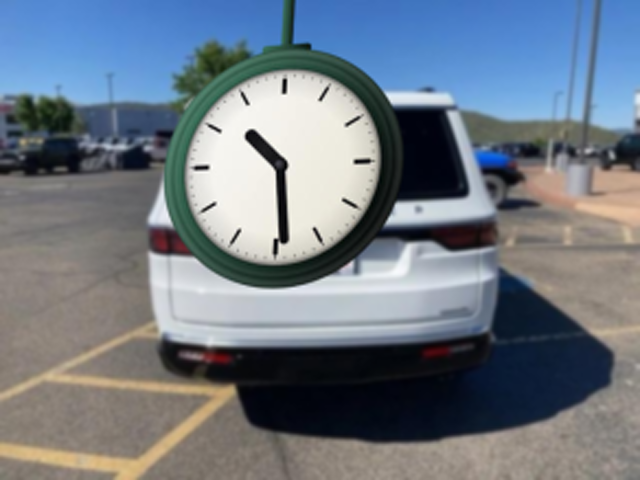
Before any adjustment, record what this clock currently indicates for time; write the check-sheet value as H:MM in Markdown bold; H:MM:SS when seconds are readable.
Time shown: **10:29**
